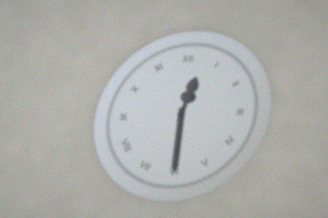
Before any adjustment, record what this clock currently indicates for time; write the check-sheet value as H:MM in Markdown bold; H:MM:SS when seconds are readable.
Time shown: **12:30**
